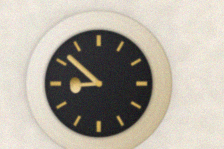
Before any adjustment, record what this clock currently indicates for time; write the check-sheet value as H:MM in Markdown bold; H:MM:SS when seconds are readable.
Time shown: **8:52**
